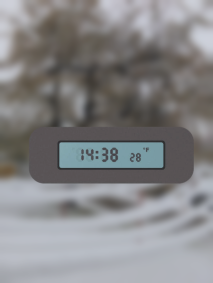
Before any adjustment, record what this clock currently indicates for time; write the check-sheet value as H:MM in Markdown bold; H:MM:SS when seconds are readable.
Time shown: **14:38**
